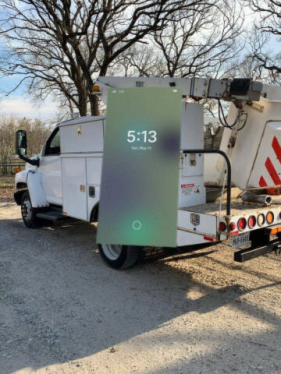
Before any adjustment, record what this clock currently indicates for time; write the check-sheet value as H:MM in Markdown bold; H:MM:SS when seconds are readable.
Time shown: **5:13**
